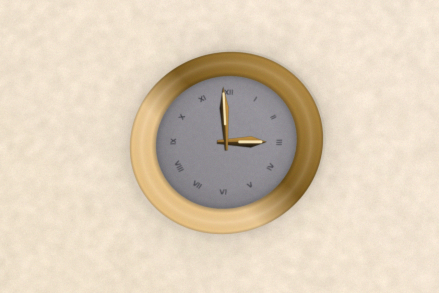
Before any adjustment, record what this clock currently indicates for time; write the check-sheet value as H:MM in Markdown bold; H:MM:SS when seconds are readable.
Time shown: **2:59**
